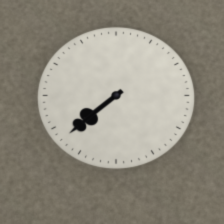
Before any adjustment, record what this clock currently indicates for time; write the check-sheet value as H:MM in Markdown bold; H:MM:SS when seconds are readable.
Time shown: **7:38**
